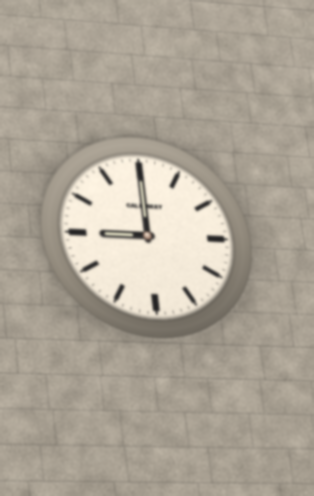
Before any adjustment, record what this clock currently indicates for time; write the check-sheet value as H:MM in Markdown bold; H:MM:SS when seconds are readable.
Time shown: **9:00**
